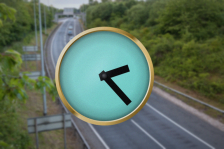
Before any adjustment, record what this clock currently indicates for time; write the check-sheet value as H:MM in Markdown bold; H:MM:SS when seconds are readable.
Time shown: **2:23**
